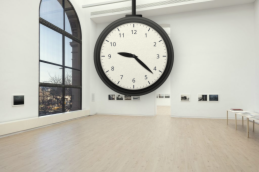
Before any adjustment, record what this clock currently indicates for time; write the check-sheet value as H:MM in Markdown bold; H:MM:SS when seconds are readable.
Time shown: **9:22**
